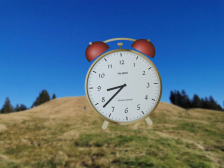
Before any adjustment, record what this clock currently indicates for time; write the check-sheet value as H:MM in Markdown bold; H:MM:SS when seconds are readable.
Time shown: **8:38**
